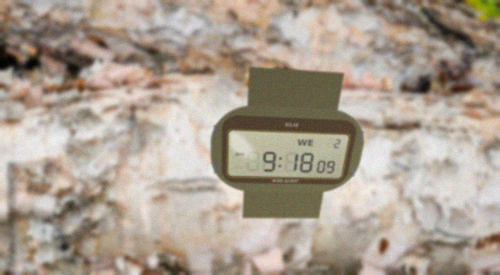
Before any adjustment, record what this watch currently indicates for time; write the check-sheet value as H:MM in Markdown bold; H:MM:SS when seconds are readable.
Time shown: **9:18:09**
